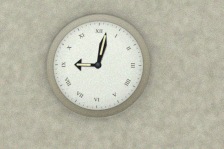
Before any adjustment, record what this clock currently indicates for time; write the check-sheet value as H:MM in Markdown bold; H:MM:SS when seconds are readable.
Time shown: **9:02**
